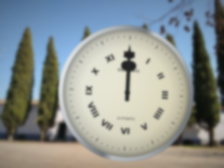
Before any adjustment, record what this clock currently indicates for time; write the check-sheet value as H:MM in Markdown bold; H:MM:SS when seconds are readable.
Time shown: **12:00**
